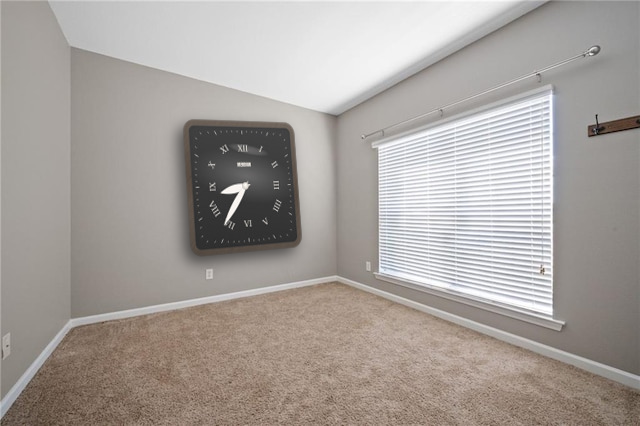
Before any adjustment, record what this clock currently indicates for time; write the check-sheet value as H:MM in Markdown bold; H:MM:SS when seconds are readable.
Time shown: **8:36**
